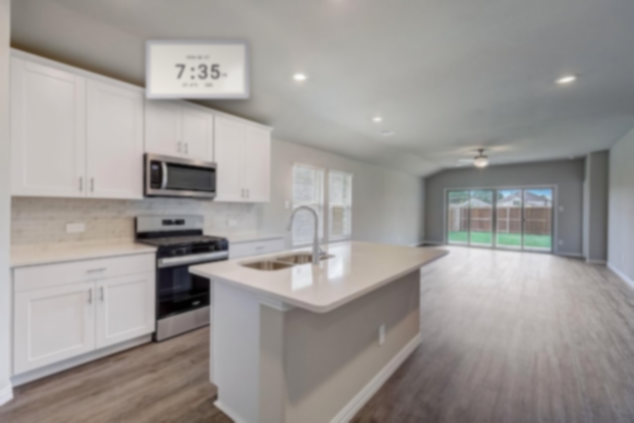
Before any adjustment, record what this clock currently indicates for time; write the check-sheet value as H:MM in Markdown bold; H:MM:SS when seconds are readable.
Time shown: **7:35**
